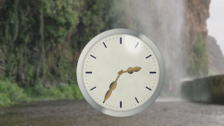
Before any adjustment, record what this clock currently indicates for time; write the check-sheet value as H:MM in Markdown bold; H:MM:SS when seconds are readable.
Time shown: **2:35**
